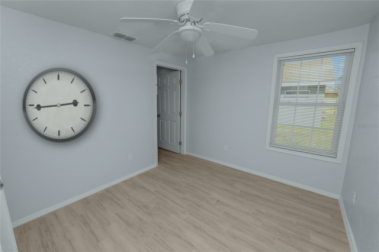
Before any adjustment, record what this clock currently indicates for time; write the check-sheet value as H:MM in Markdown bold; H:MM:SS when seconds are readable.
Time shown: **2:44**
